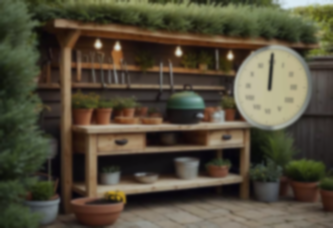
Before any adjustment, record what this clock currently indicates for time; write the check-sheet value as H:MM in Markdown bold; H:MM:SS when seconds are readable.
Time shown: **12:00**
